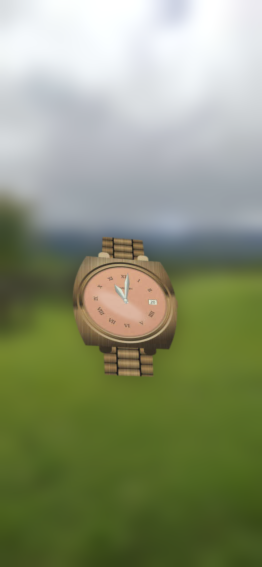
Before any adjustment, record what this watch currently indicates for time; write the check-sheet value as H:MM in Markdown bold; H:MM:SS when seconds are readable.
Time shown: **11:01**
